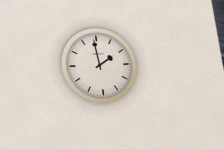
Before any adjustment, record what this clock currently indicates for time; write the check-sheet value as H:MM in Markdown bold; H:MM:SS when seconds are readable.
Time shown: **1:59**
